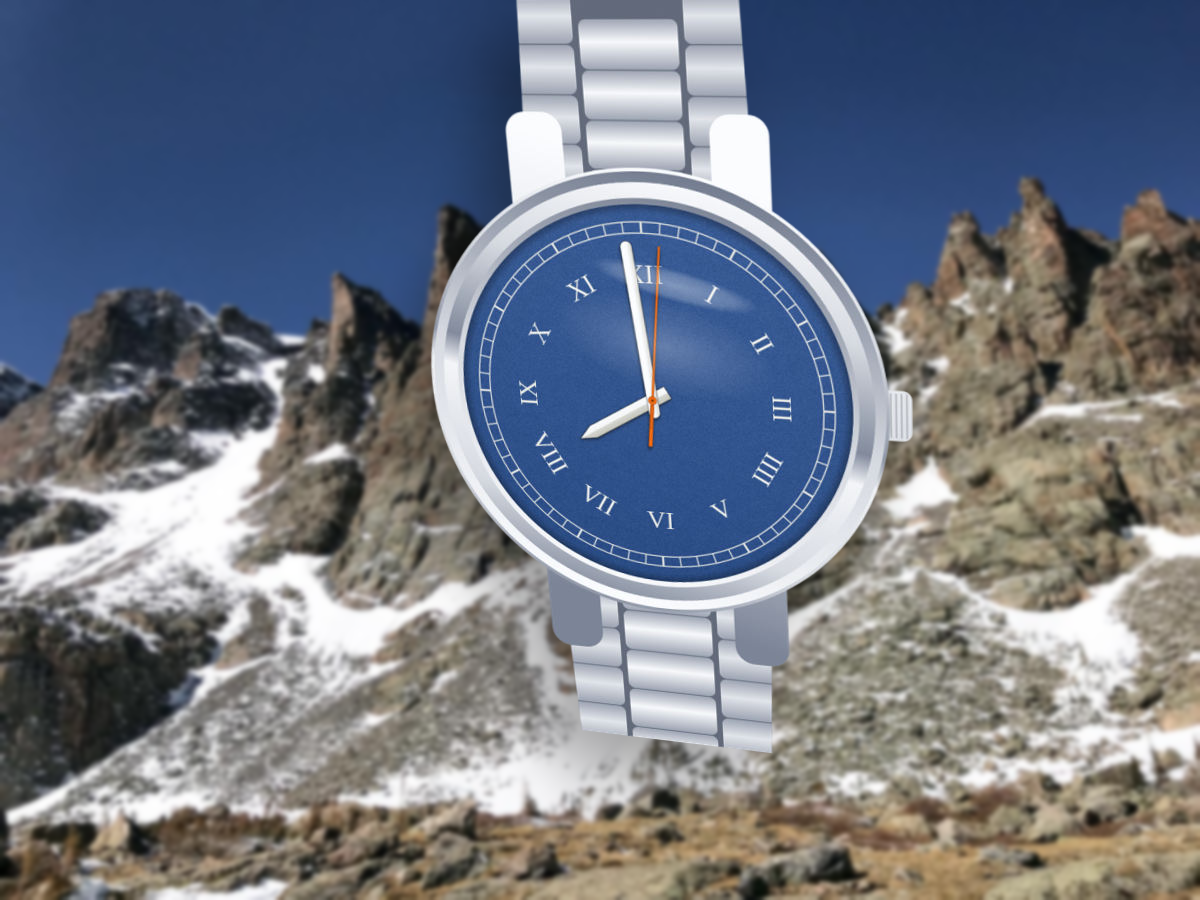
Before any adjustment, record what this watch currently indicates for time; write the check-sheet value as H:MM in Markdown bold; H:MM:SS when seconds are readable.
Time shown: **7:59:01**
